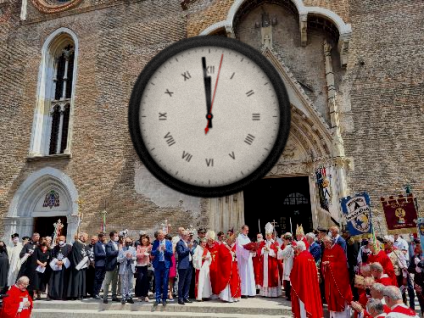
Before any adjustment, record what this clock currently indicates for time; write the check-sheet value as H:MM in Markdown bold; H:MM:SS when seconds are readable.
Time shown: **11:59:02**
